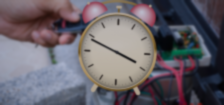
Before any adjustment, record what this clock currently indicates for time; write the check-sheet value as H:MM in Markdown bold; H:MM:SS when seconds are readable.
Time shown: **3:49**
